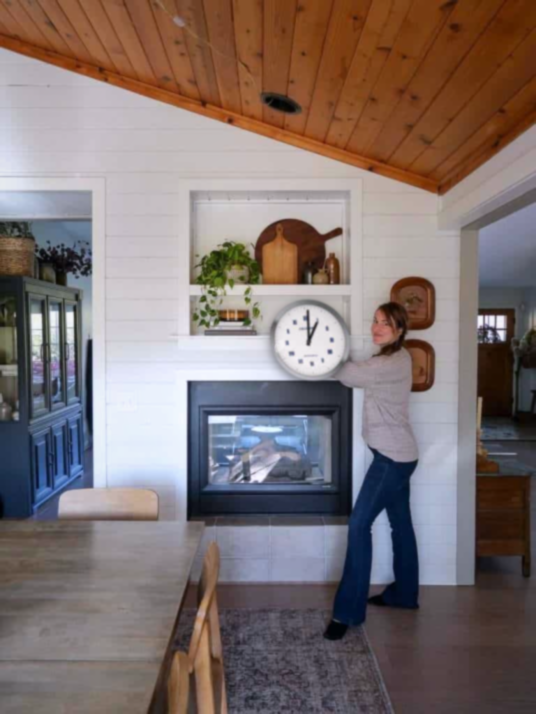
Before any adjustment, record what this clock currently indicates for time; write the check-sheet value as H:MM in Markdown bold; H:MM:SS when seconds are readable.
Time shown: **1:01**
